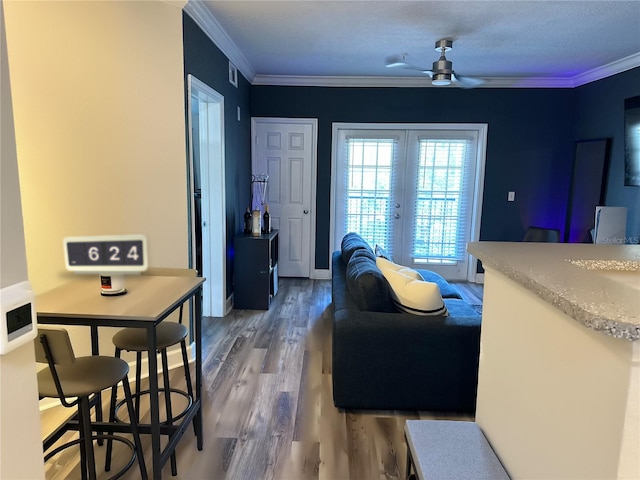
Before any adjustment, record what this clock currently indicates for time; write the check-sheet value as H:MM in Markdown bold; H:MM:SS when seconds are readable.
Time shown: **6:24**
